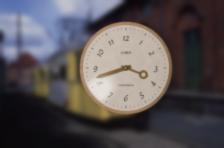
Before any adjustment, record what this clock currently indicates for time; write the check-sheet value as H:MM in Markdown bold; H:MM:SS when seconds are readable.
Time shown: **3:42**
